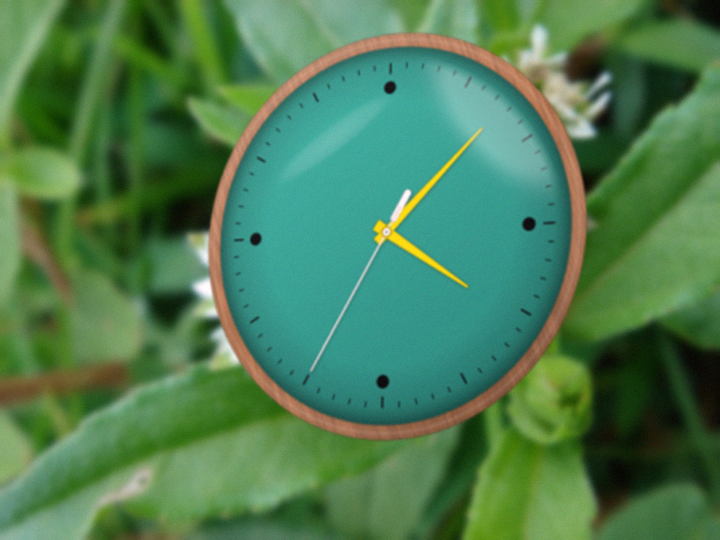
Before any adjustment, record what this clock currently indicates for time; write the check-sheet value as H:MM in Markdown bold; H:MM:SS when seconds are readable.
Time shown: **4:07:35**
